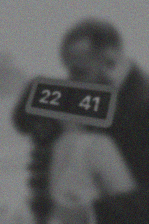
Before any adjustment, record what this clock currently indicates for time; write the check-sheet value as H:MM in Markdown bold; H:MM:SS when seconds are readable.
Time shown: **22:41**
